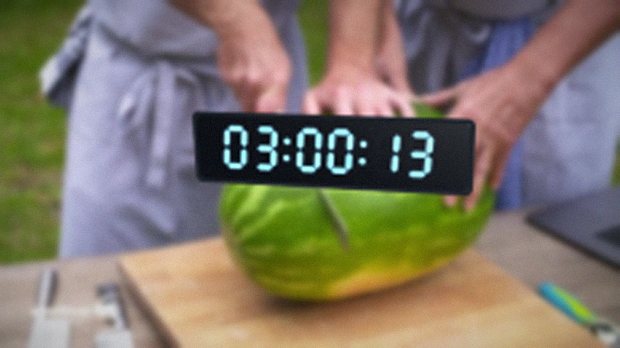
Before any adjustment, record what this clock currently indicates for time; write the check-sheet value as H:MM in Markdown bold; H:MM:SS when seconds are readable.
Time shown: **3:00:13**
